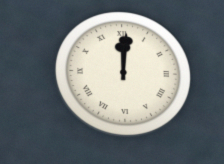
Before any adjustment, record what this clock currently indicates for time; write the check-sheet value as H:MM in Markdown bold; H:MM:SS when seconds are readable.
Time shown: **12:01**
